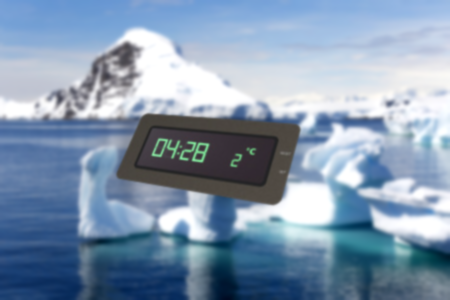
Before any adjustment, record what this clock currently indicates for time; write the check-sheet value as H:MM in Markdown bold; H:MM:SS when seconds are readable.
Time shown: **4:28**
